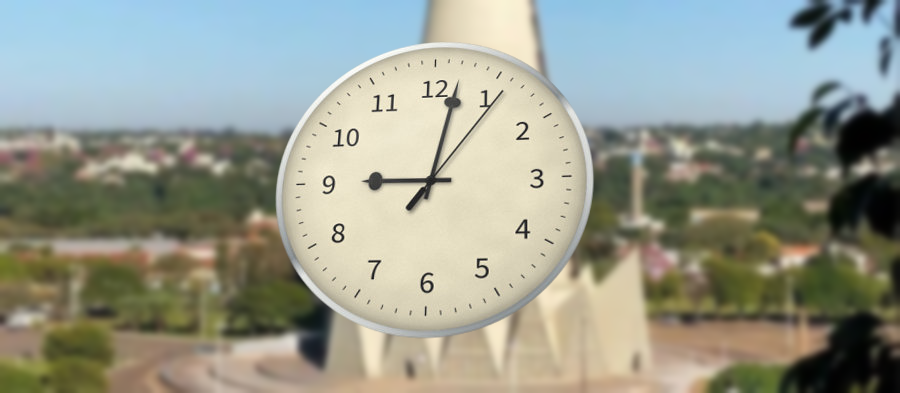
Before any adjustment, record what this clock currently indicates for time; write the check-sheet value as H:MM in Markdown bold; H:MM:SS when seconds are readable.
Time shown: **9:02:06**
